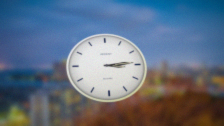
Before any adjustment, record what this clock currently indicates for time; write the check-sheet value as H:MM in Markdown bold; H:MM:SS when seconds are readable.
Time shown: **3:14**
